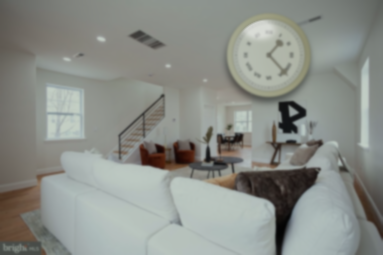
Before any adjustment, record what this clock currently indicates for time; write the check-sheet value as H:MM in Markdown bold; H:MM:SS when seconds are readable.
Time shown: **1:23**
